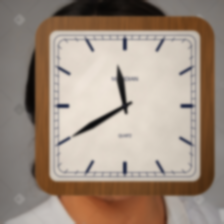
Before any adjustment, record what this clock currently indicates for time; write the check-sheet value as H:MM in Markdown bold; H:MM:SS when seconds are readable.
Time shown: **11:40**
